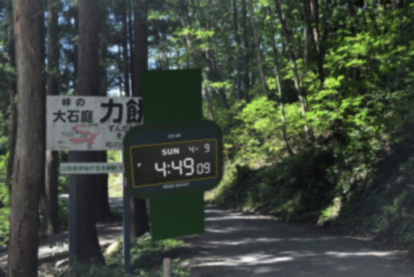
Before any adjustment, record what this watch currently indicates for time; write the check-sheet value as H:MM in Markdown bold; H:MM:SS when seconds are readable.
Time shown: **4:49:09**
